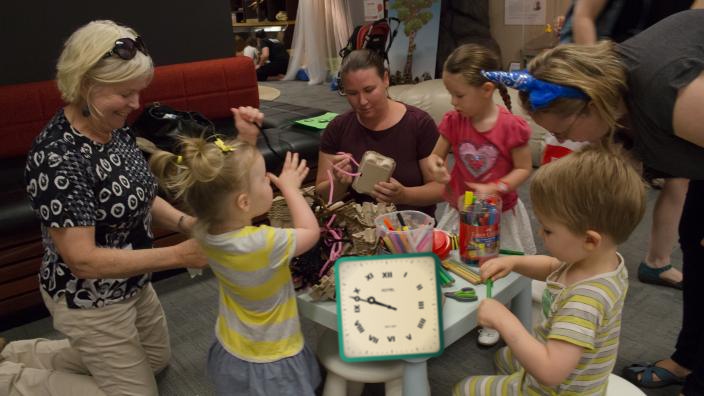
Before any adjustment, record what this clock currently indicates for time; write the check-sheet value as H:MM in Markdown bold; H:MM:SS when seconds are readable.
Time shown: **9:48**
